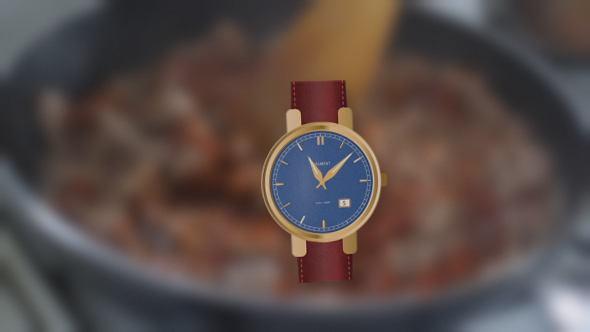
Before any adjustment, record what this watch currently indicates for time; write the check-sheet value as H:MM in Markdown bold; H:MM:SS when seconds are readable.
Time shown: **11:08**
